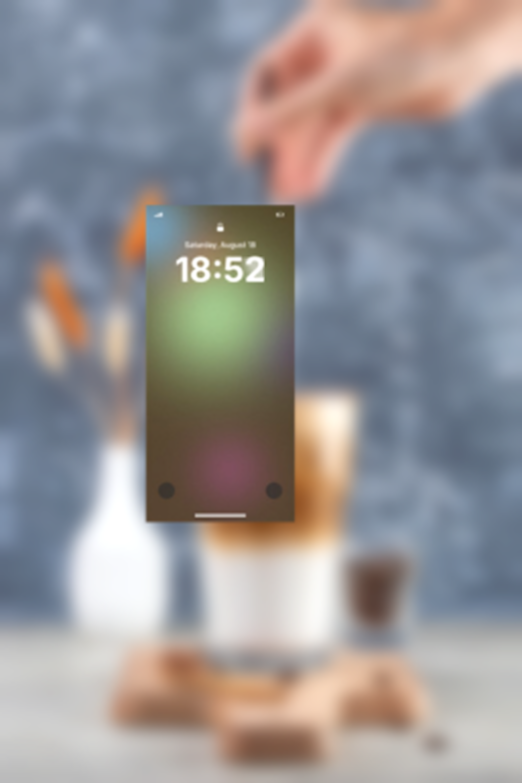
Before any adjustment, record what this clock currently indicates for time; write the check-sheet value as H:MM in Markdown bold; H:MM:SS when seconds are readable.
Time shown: **18:52**
